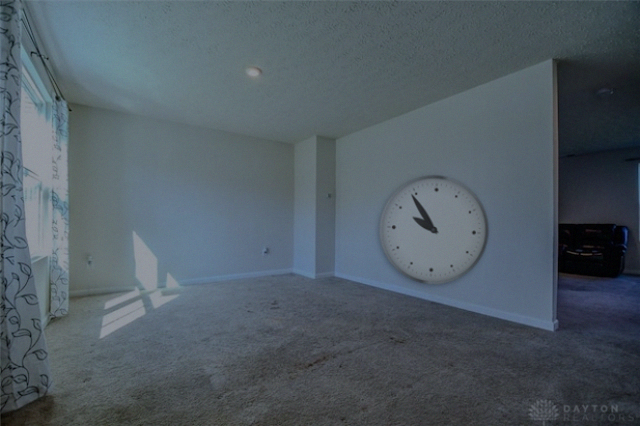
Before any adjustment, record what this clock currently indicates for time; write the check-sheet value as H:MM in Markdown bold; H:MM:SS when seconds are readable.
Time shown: **9:54**
